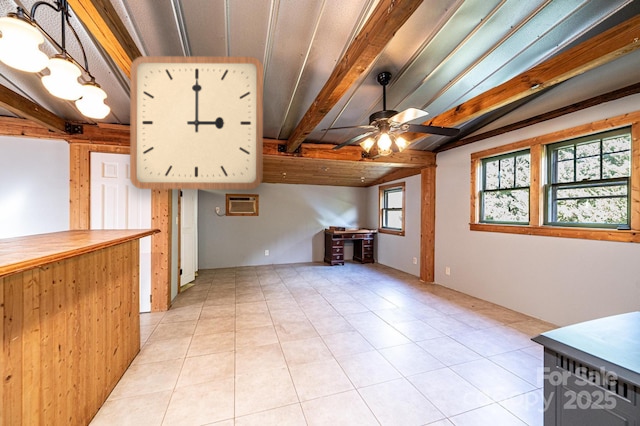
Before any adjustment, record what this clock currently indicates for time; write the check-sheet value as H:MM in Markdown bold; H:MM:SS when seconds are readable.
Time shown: **3:00**
